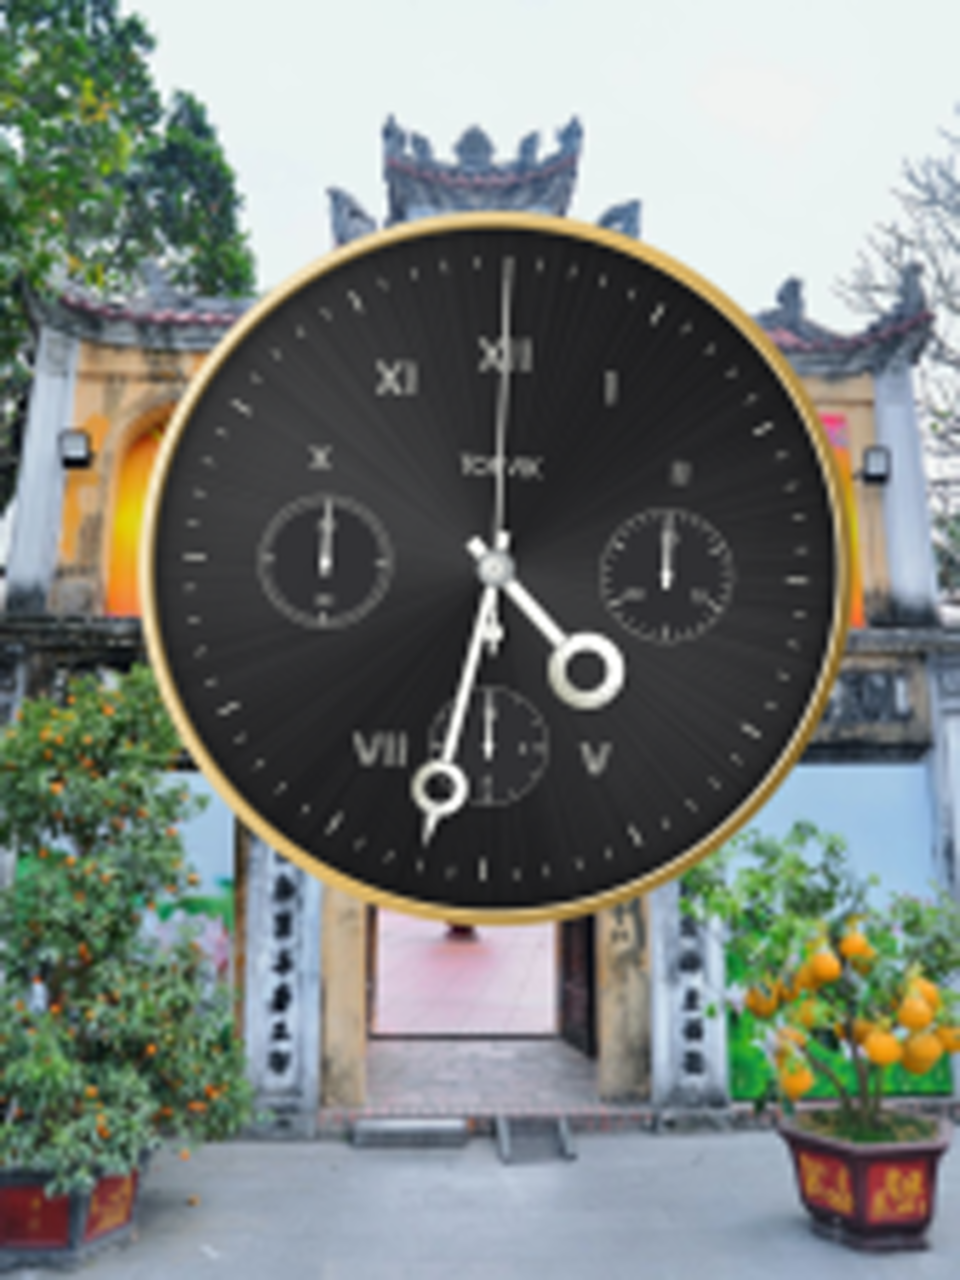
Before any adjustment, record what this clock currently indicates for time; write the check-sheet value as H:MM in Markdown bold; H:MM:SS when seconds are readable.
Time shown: **4:32**
